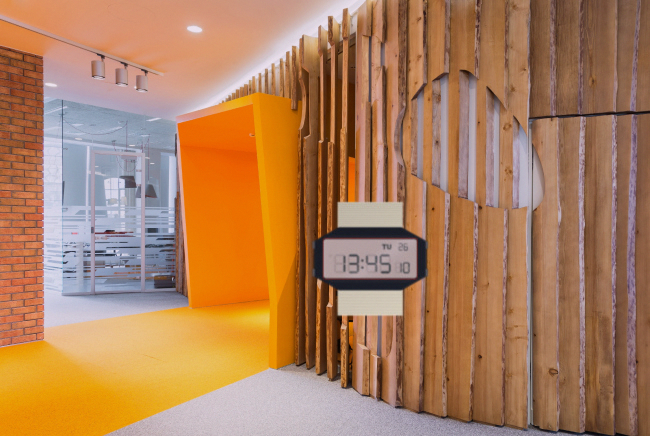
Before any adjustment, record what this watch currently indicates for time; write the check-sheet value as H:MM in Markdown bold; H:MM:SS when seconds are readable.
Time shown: **13:45:10**
